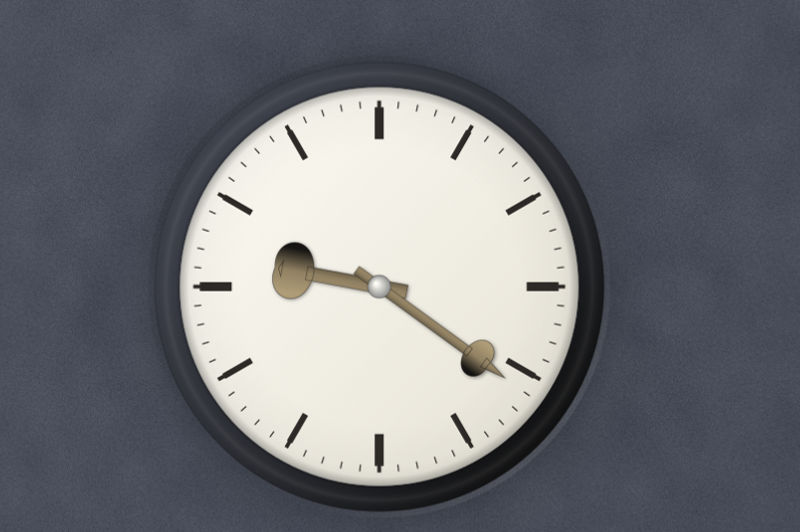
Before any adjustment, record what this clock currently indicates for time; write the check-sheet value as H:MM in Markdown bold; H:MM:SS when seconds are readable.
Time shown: **9:21**
